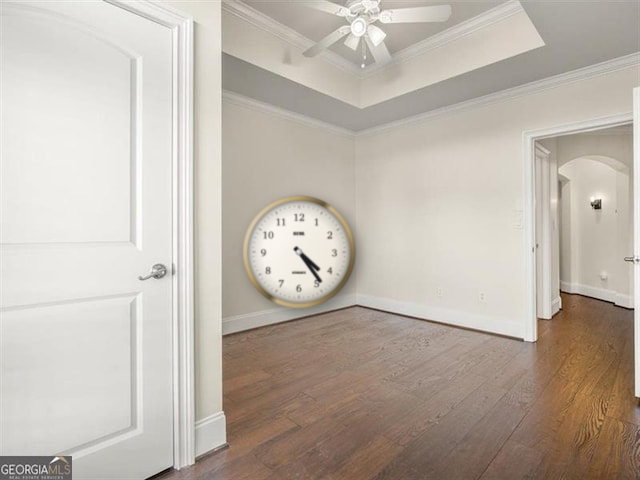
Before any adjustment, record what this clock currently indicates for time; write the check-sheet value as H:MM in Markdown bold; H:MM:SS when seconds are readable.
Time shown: **4:24**
